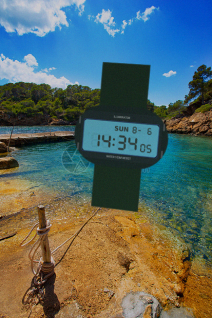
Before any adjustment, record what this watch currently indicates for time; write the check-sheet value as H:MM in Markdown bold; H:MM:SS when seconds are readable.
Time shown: **14:34:05**
